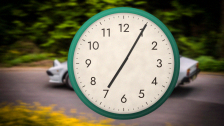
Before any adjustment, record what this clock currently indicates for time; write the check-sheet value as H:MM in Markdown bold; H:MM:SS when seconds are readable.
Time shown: **7:05**
